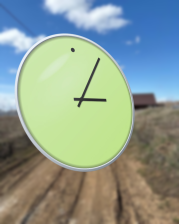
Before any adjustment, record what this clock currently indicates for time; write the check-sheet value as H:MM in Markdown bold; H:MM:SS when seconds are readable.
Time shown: **3:06**
